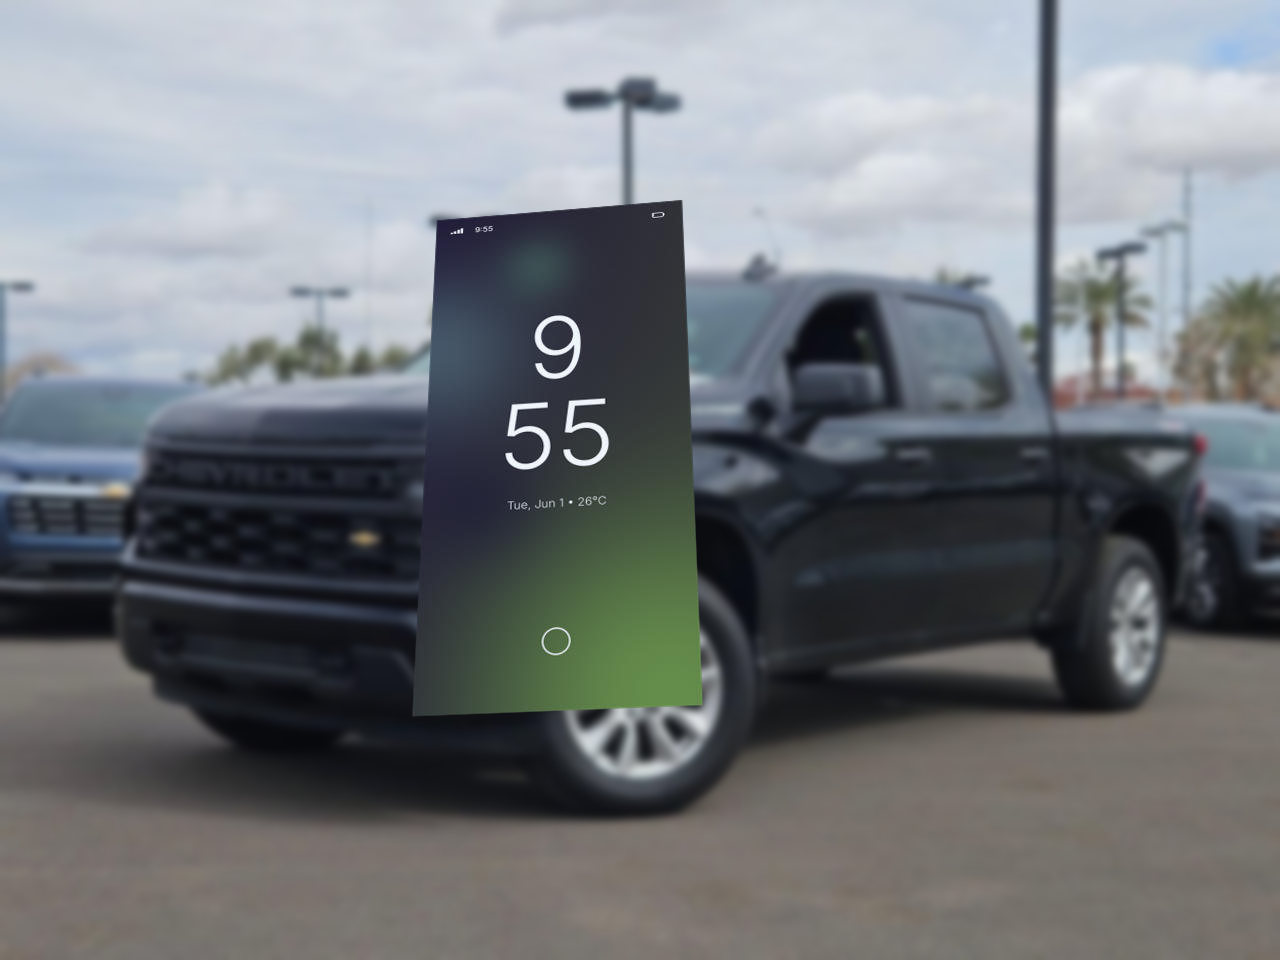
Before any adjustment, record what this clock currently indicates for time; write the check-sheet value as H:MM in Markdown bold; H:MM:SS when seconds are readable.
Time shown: **9:55**
